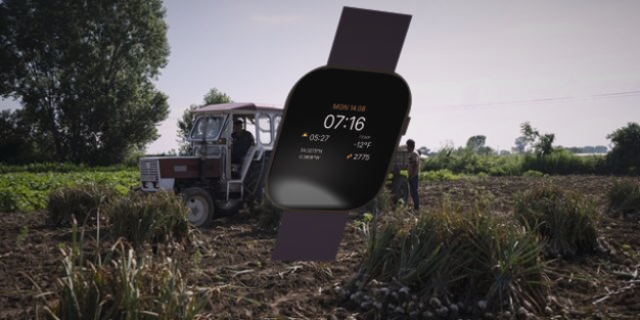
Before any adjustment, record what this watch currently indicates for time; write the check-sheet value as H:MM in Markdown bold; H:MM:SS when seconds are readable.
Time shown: **7:16**
